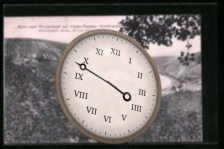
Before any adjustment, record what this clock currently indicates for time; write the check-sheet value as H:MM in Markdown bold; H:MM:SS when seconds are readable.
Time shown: **3:48**
